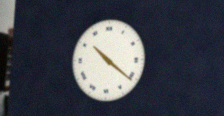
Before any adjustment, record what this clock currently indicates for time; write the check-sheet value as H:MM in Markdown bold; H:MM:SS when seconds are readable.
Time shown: **10:21**
